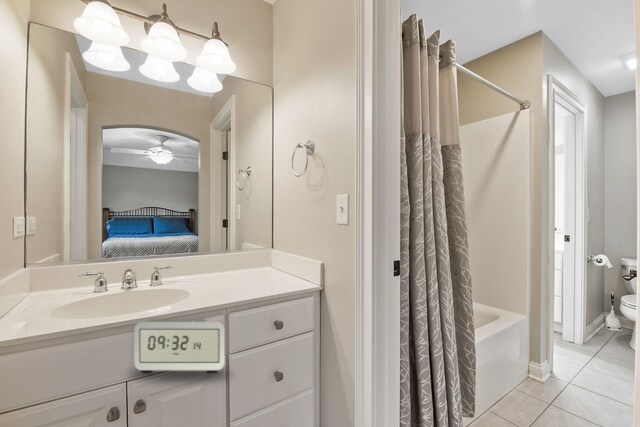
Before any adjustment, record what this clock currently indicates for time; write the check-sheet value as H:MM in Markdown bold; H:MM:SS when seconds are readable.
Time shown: **9:32**
